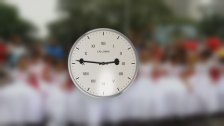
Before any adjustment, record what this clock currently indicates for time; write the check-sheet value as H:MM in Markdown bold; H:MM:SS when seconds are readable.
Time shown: **2:46**
